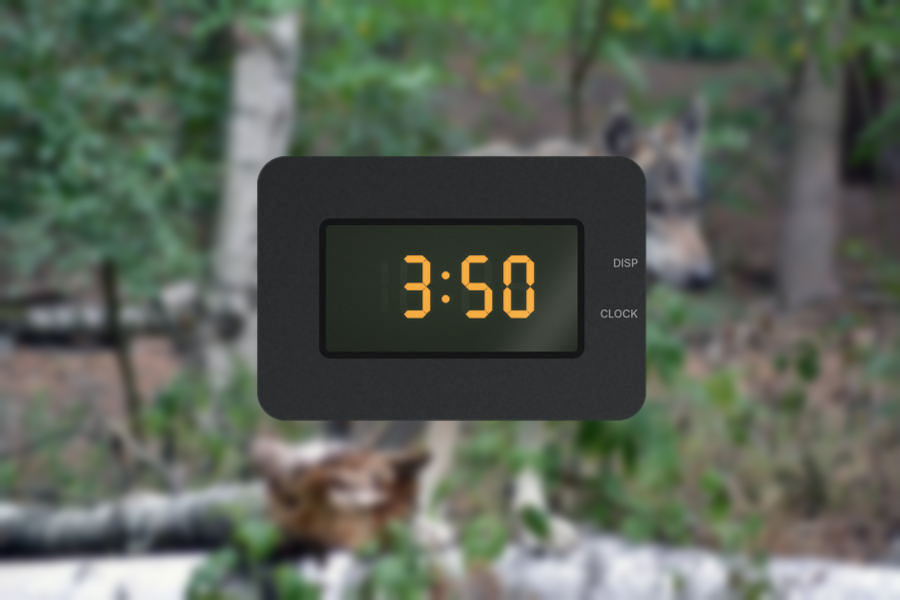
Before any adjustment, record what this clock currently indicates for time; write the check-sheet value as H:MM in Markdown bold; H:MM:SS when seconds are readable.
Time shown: **3:50**
